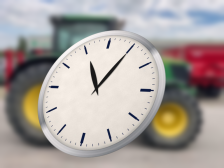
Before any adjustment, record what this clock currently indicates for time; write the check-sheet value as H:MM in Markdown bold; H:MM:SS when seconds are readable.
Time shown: **11:05**
